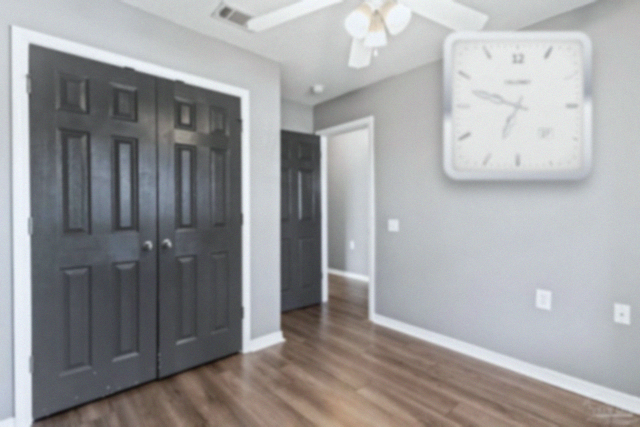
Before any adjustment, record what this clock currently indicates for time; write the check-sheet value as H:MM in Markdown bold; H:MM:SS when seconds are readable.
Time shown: **6:48**
